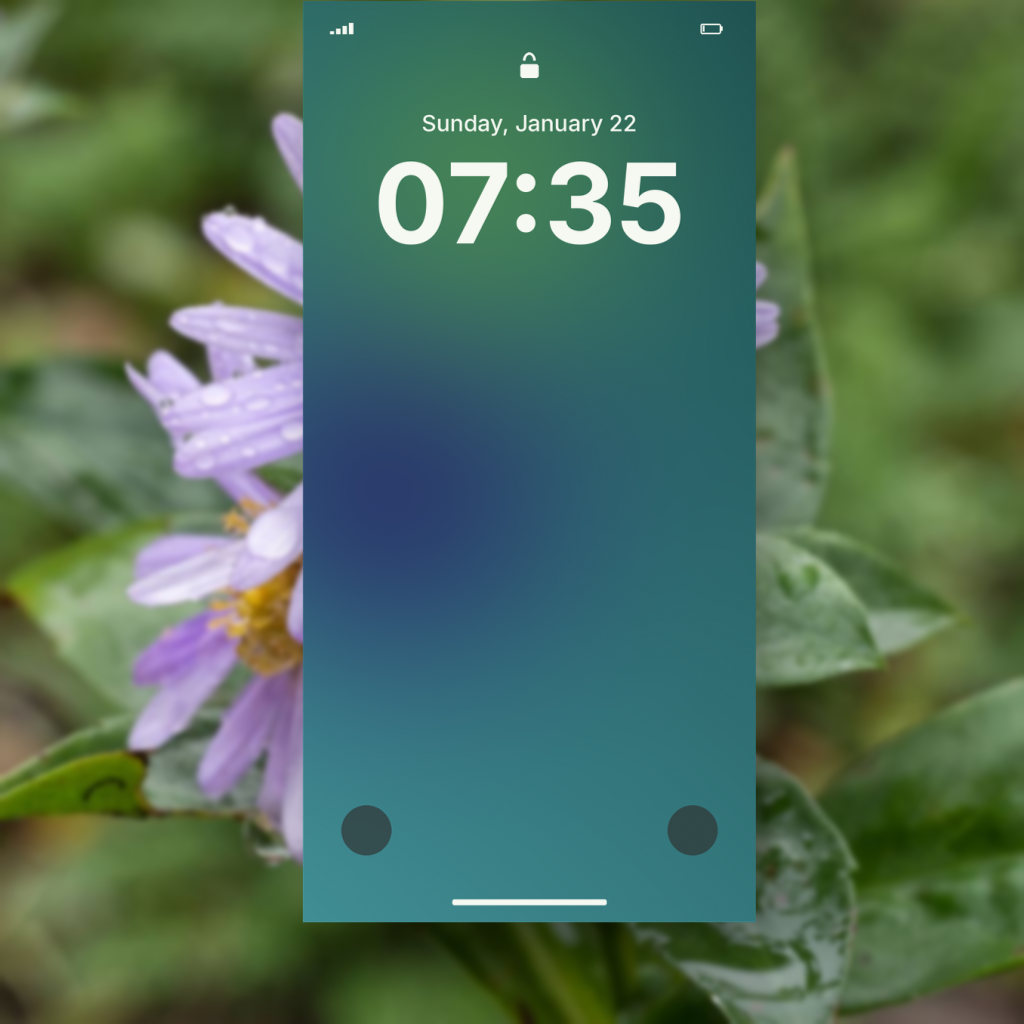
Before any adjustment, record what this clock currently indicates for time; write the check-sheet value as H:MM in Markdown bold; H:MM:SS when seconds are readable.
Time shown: **7:35**
